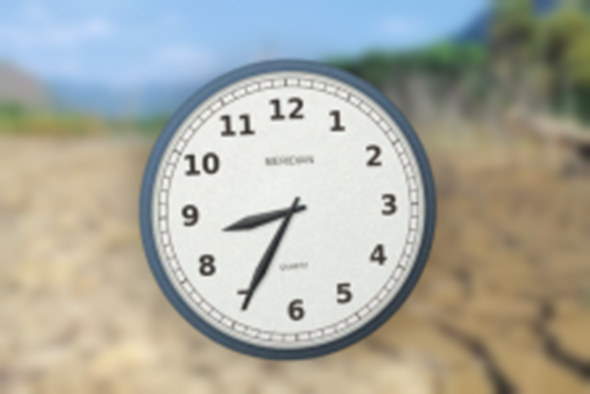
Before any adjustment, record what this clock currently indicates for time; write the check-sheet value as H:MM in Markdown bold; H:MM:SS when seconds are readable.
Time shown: **8:35**
